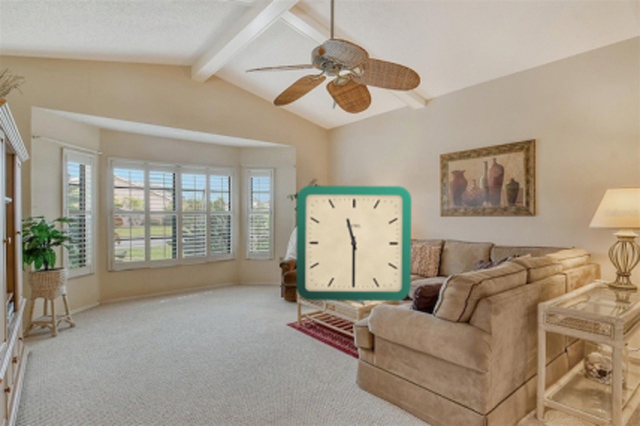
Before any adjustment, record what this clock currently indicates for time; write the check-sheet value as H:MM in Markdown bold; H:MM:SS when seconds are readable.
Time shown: **11:30**
